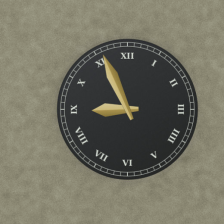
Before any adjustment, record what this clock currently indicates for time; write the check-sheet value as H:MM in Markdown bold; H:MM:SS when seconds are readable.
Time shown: **8:56**
